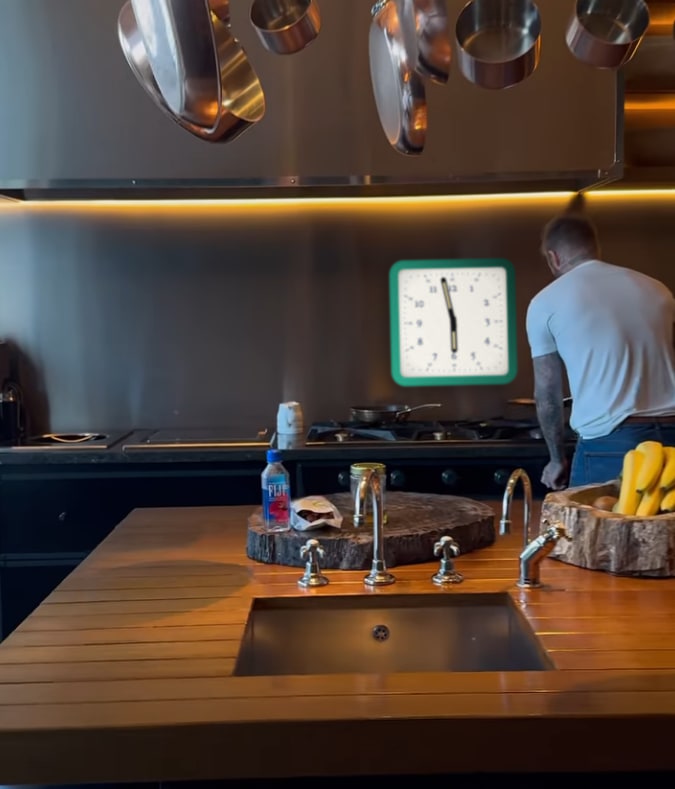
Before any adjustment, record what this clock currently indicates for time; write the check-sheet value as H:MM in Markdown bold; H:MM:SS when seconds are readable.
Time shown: **5:58**
